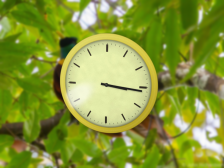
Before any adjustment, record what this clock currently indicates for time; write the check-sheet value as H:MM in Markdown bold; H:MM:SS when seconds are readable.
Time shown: **3:16**
